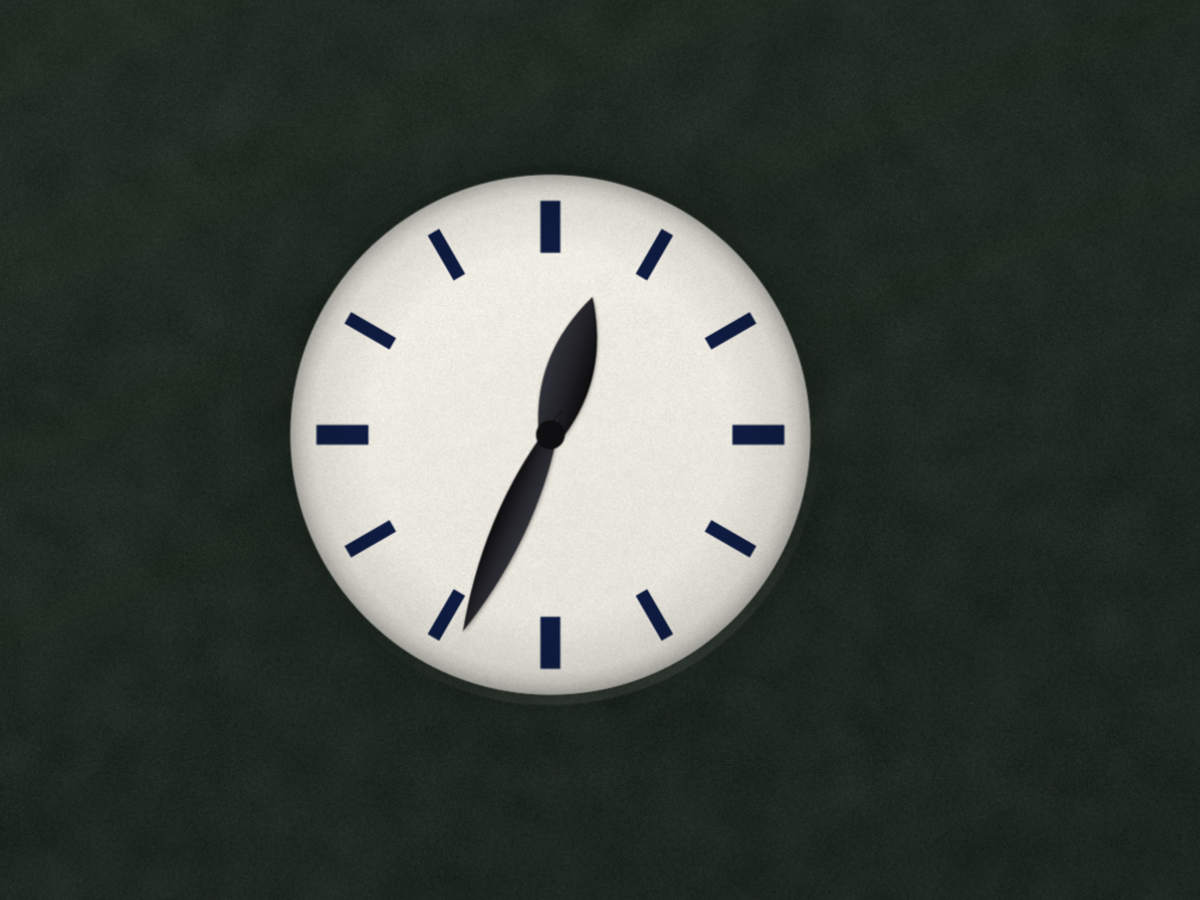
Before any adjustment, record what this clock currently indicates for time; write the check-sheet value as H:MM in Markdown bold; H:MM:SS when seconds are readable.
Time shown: **12:34**
